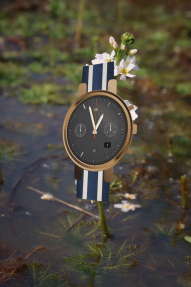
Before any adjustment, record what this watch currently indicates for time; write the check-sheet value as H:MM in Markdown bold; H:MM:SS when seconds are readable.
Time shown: **12:57**
